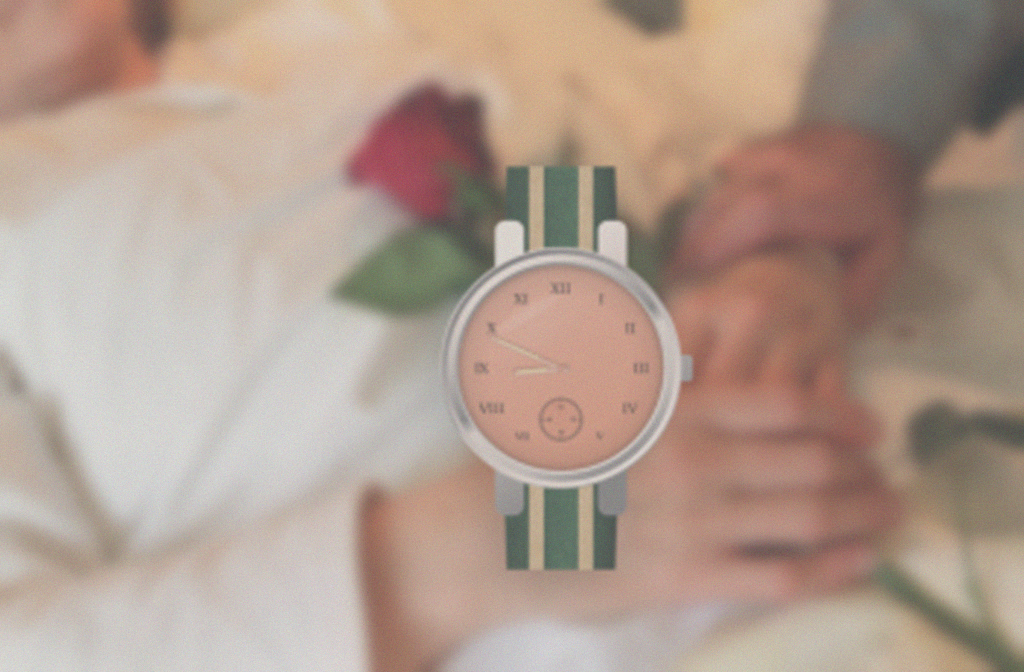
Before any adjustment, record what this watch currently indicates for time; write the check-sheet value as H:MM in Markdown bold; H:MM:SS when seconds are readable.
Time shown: **8:49**
